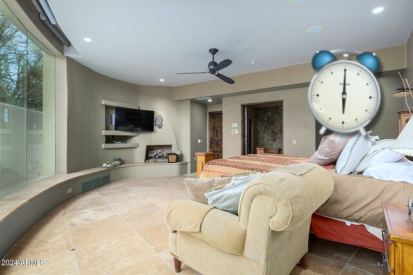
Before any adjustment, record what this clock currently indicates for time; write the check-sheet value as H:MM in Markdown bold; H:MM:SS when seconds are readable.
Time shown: **6:00**
